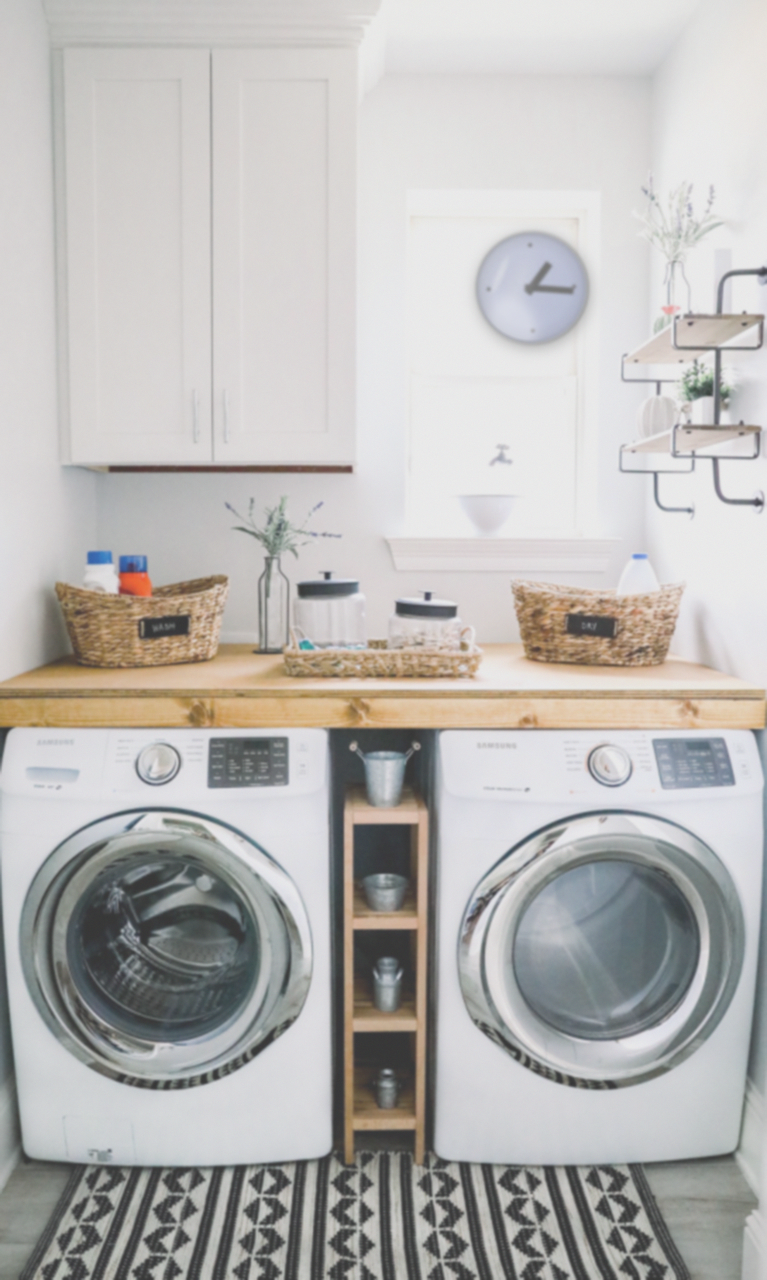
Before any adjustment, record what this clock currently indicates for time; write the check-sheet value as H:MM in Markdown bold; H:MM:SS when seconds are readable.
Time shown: **1:16**
